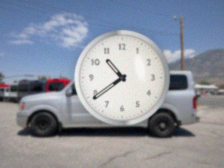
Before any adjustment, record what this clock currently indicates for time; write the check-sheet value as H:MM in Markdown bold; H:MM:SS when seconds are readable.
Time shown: **10:39**
